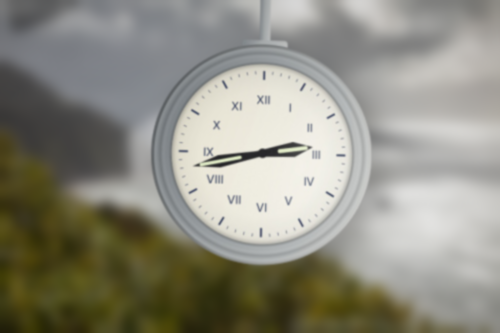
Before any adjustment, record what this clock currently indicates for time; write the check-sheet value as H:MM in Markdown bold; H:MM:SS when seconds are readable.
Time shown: **2:43**
